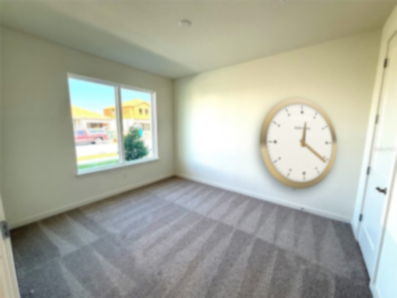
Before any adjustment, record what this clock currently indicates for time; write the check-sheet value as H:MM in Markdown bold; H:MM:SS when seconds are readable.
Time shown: **12:21**
